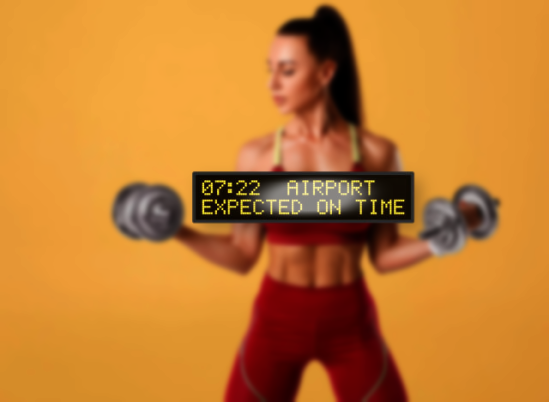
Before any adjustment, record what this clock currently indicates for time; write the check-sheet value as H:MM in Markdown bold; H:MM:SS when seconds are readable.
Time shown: **7:22**
